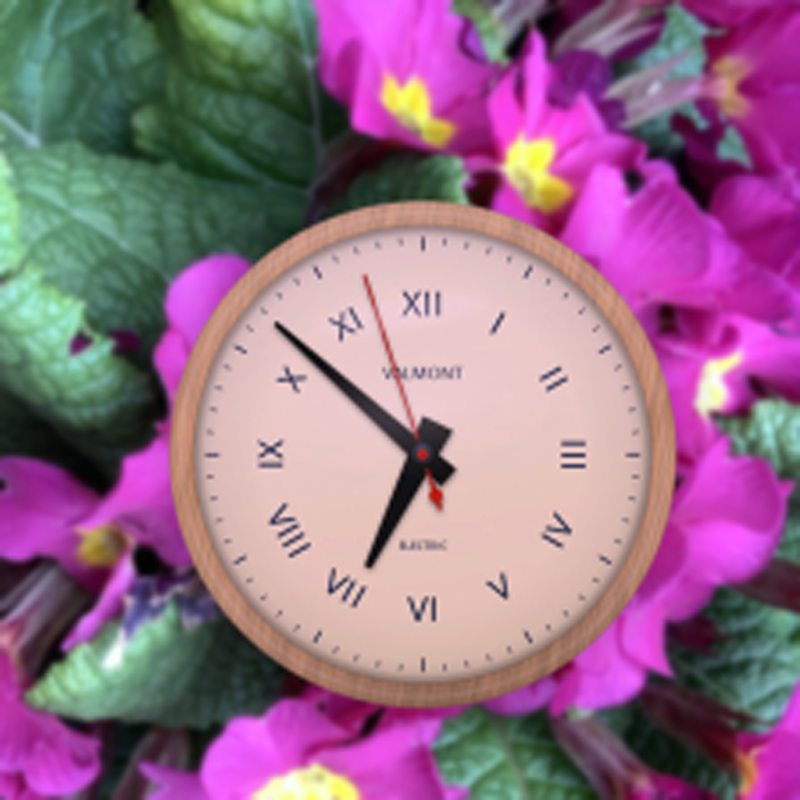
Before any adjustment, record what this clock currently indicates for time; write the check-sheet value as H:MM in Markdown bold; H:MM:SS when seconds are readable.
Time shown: **6:51:57**
